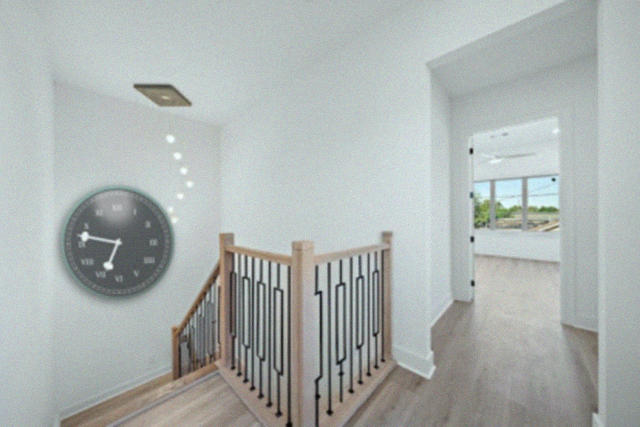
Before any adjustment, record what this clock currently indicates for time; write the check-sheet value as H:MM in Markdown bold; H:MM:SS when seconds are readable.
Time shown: **6:47**
